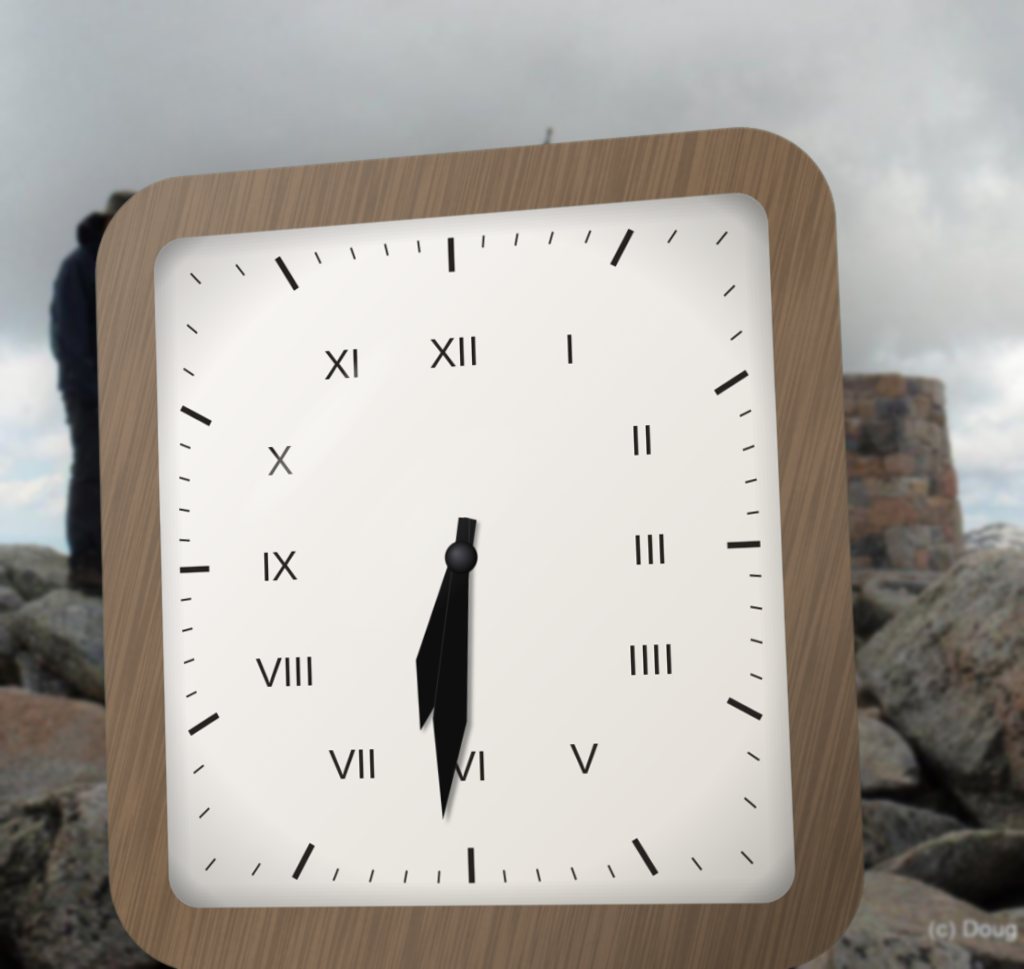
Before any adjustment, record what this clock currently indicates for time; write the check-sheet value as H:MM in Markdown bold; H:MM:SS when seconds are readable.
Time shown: **6:31**
